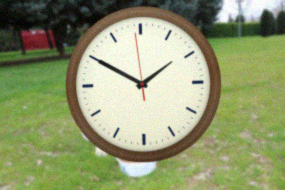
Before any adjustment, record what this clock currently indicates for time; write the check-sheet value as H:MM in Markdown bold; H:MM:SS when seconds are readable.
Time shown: **1:49:59**
